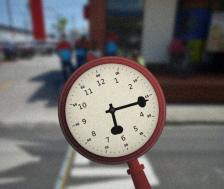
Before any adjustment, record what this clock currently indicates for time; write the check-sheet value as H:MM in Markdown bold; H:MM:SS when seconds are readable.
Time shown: **6:16**
